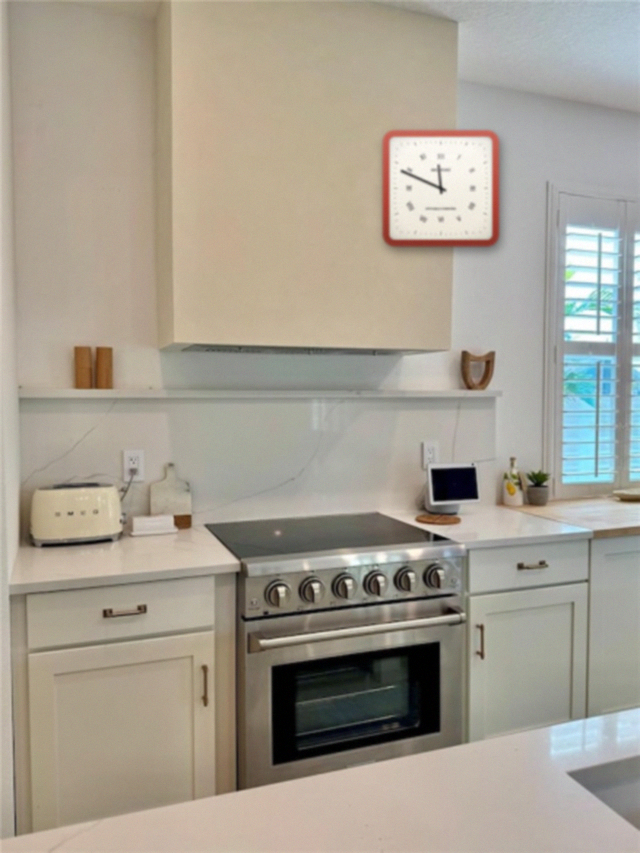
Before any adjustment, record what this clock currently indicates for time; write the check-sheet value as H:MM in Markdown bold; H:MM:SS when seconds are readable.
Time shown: **11:49**
